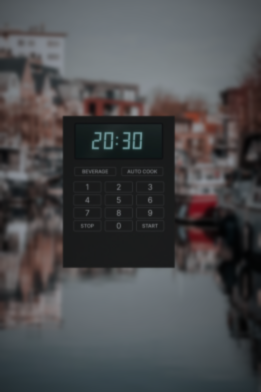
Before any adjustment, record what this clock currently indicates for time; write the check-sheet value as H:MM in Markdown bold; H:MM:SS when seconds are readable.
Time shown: **20:30**
